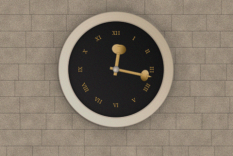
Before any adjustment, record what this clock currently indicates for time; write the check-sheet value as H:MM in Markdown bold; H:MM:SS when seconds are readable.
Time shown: **12:17**
